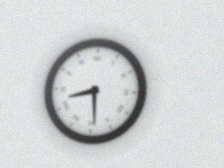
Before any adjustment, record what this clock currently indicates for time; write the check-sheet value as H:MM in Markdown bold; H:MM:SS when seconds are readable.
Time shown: **8:29**
